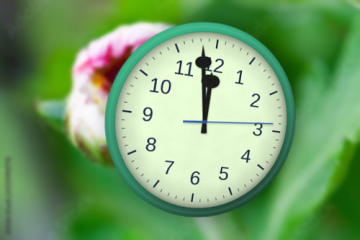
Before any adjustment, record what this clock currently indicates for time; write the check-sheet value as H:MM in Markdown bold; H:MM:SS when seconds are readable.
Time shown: **11:58:14**
